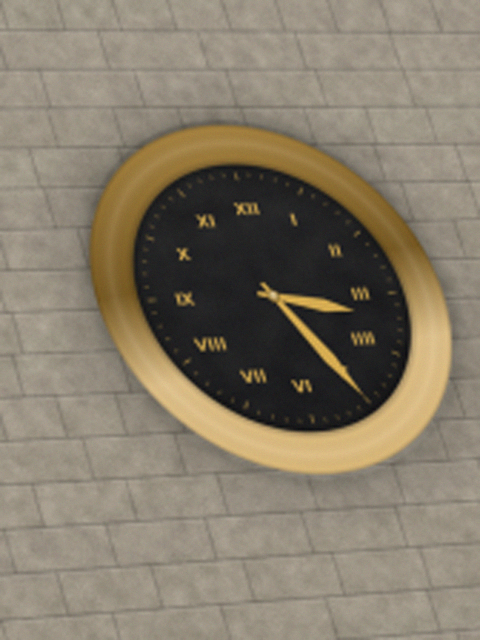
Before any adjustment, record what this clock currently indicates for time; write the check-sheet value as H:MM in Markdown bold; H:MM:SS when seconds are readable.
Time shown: **3:25**
